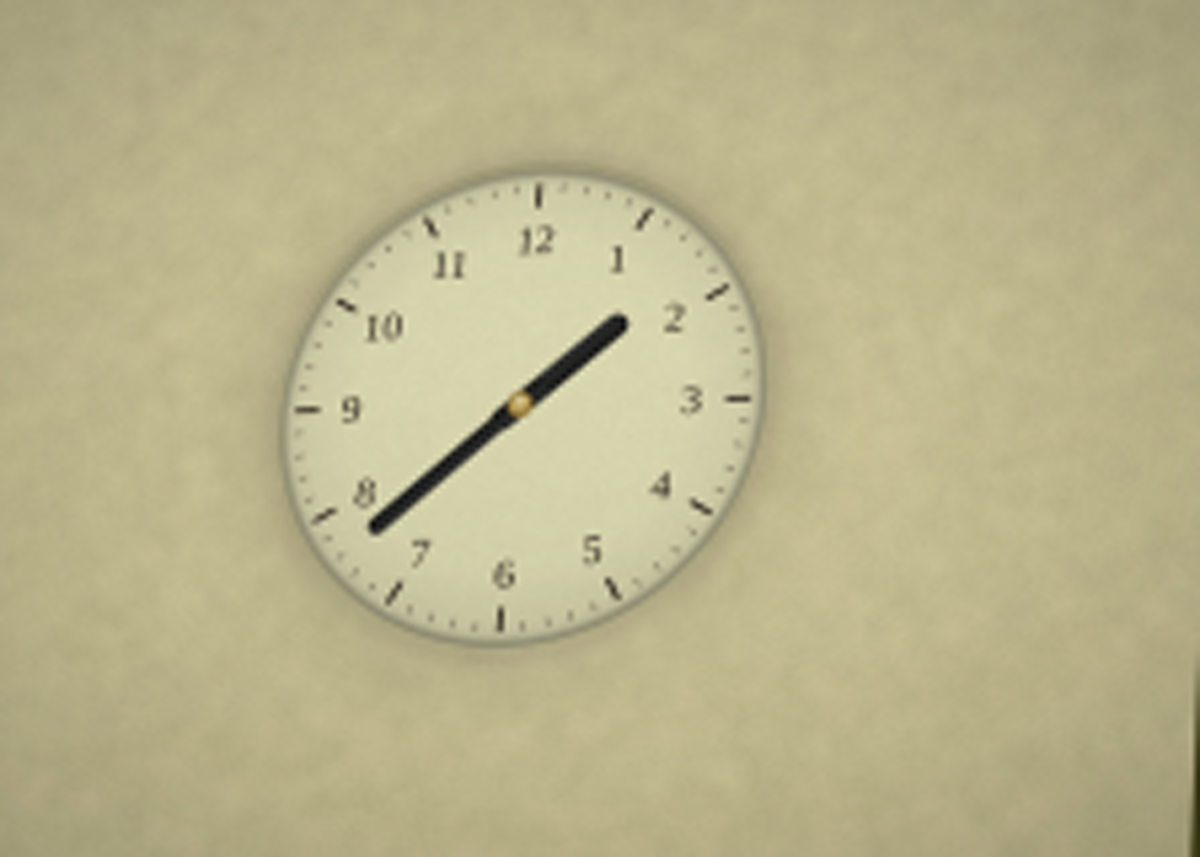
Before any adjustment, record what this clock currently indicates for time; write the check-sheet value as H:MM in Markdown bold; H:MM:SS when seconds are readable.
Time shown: **1:38**
